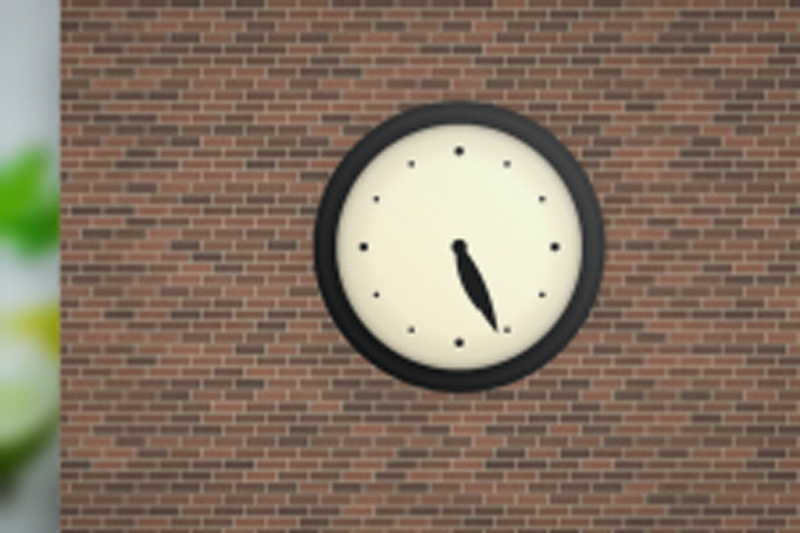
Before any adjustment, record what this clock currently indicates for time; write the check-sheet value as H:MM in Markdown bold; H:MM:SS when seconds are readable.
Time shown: **5:26**
